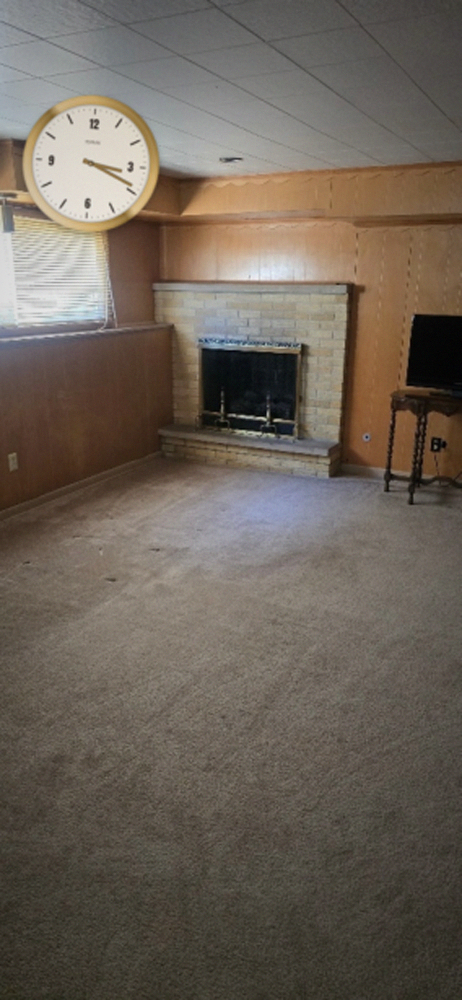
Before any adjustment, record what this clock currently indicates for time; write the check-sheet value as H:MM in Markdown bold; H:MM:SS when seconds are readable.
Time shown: **3:19**
